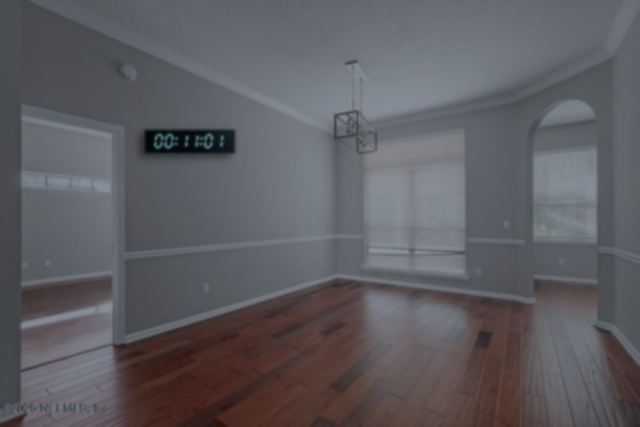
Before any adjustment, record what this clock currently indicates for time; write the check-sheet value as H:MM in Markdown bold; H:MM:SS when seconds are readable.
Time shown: **0:11:01**
